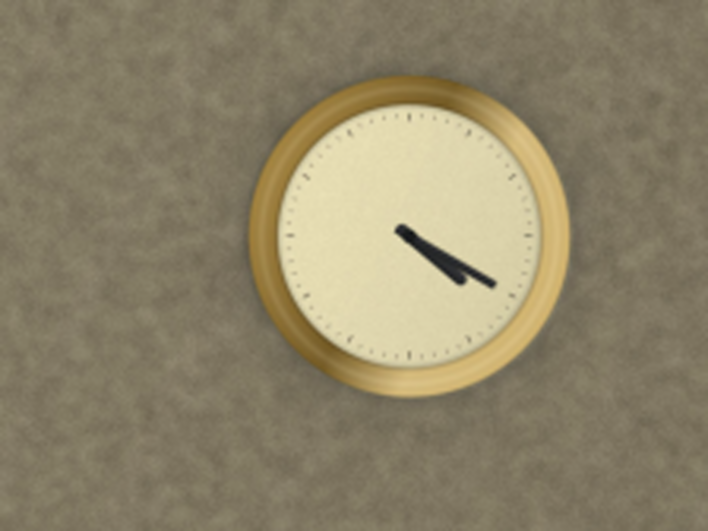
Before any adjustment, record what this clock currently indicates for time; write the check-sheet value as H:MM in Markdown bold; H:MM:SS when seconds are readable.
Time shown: **4:20**
